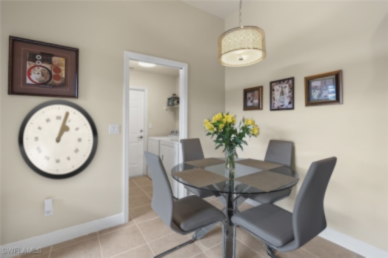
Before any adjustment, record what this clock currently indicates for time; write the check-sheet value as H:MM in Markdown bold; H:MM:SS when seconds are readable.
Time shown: **1:03**
